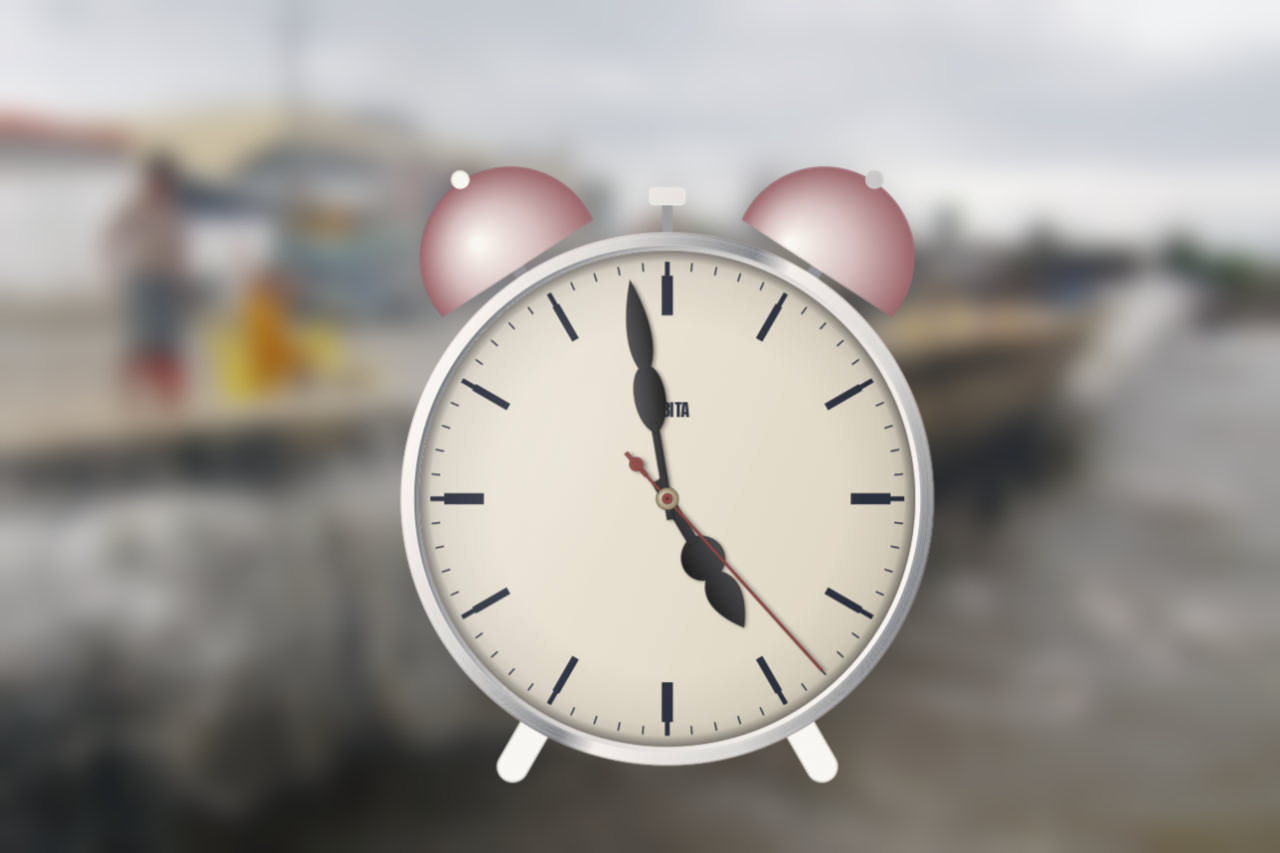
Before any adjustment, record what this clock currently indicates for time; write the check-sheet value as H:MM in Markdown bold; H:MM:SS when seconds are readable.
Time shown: **4:58:23**
